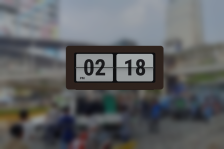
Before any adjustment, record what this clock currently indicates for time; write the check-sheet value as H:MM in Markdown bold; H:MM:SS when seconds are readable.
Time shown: **2:18**
